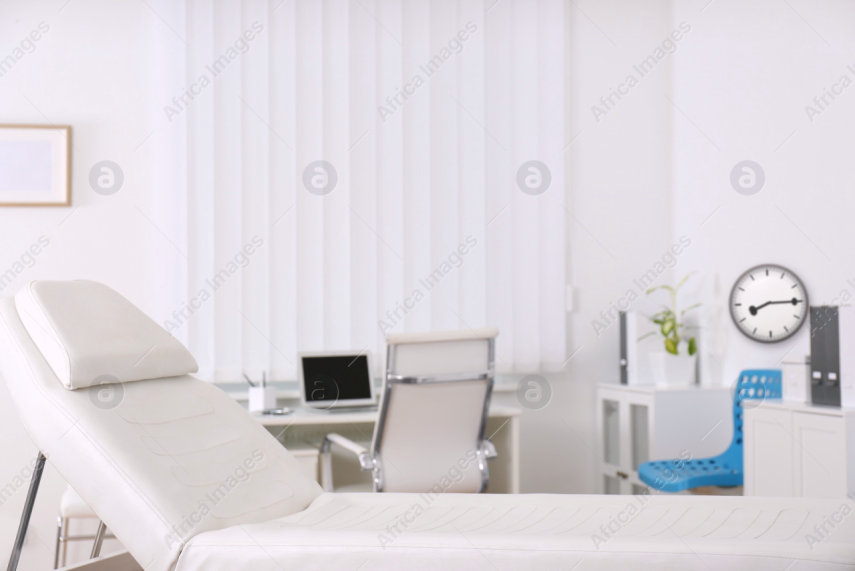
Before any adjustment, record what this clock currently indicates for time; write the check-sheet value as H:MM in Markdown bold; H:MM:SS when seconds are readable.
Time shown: **8:15**
